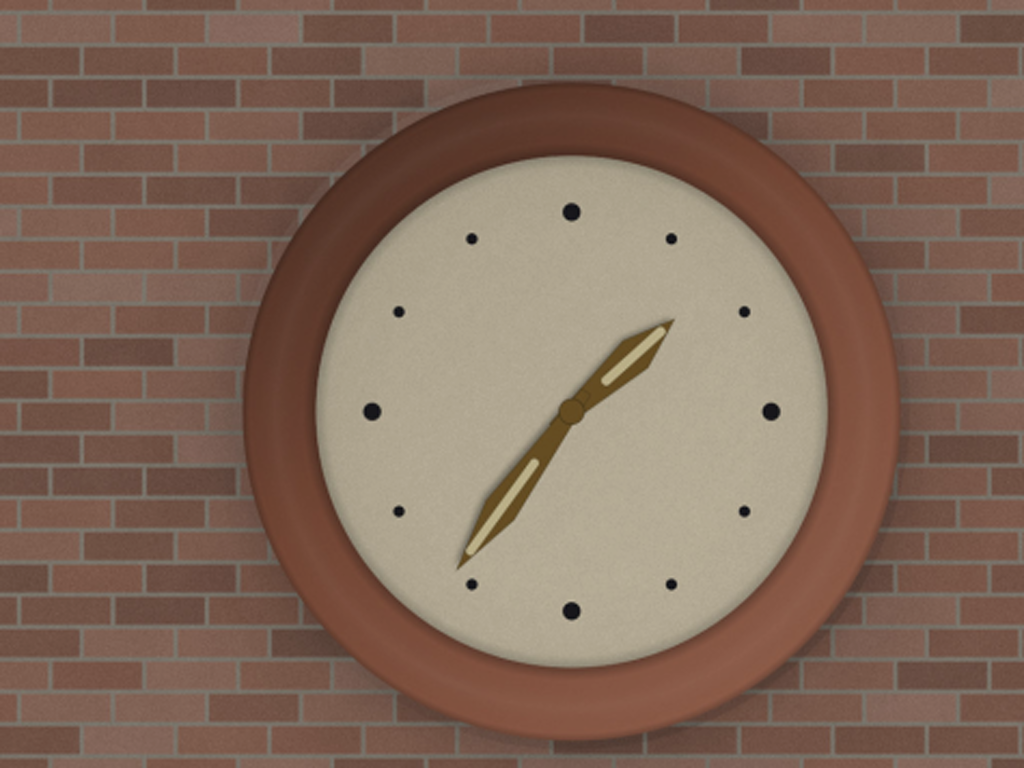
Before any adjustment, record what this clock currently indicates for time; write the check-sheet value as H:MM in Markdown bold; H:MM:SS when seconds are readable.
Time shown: **1:36**
